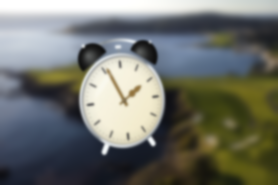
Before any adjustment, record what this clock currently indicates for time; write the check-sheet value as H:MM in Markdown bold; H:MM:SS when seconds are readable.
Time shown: **1:56**
